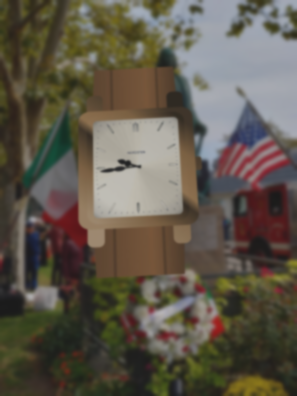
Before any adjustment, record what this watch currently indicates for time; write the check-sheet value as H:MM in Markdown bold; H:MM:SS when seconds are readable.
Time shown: **9:44**
